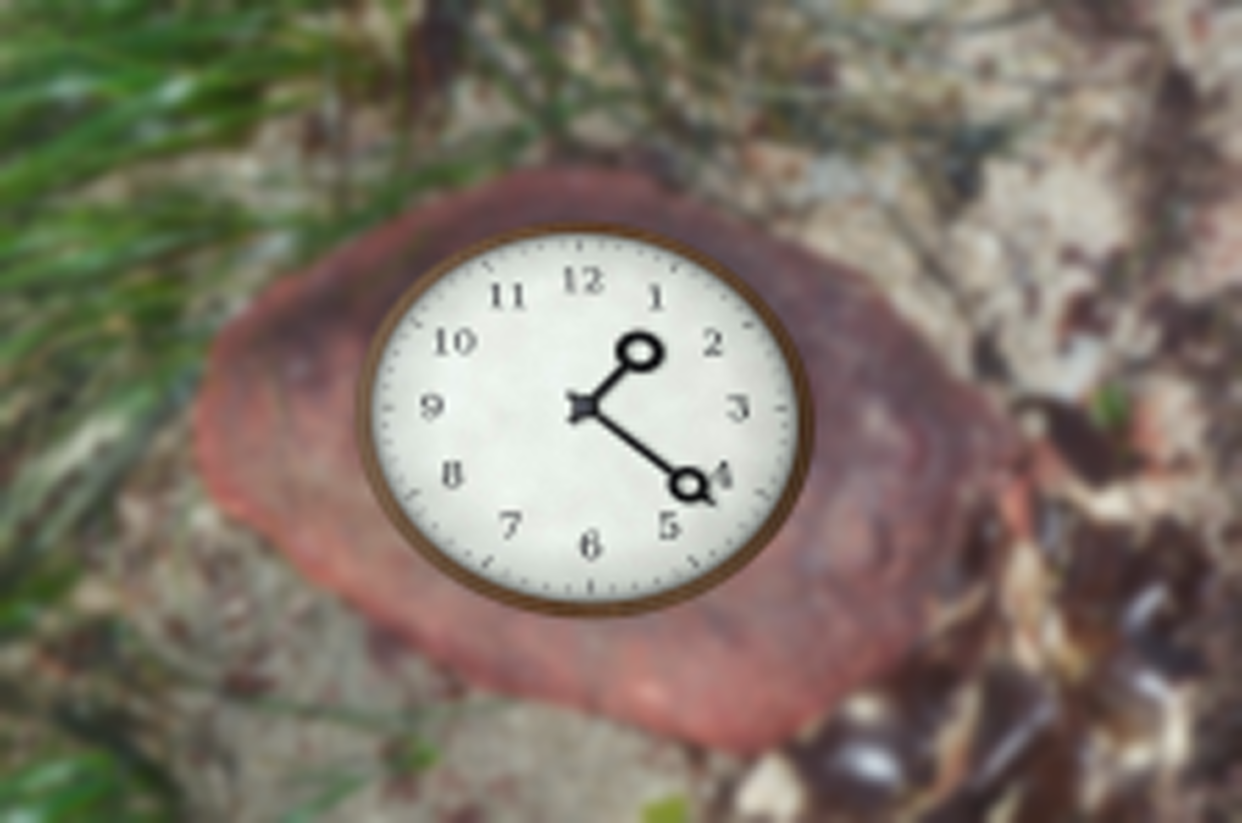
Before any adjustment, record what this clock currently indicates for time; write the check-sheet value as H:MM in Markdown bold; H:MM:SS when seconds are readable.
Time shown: **1:22**
